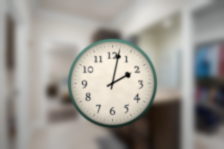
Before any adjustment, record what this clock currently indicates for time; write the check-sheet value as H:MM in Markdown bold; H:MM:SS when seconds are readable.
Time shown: **2:02**
